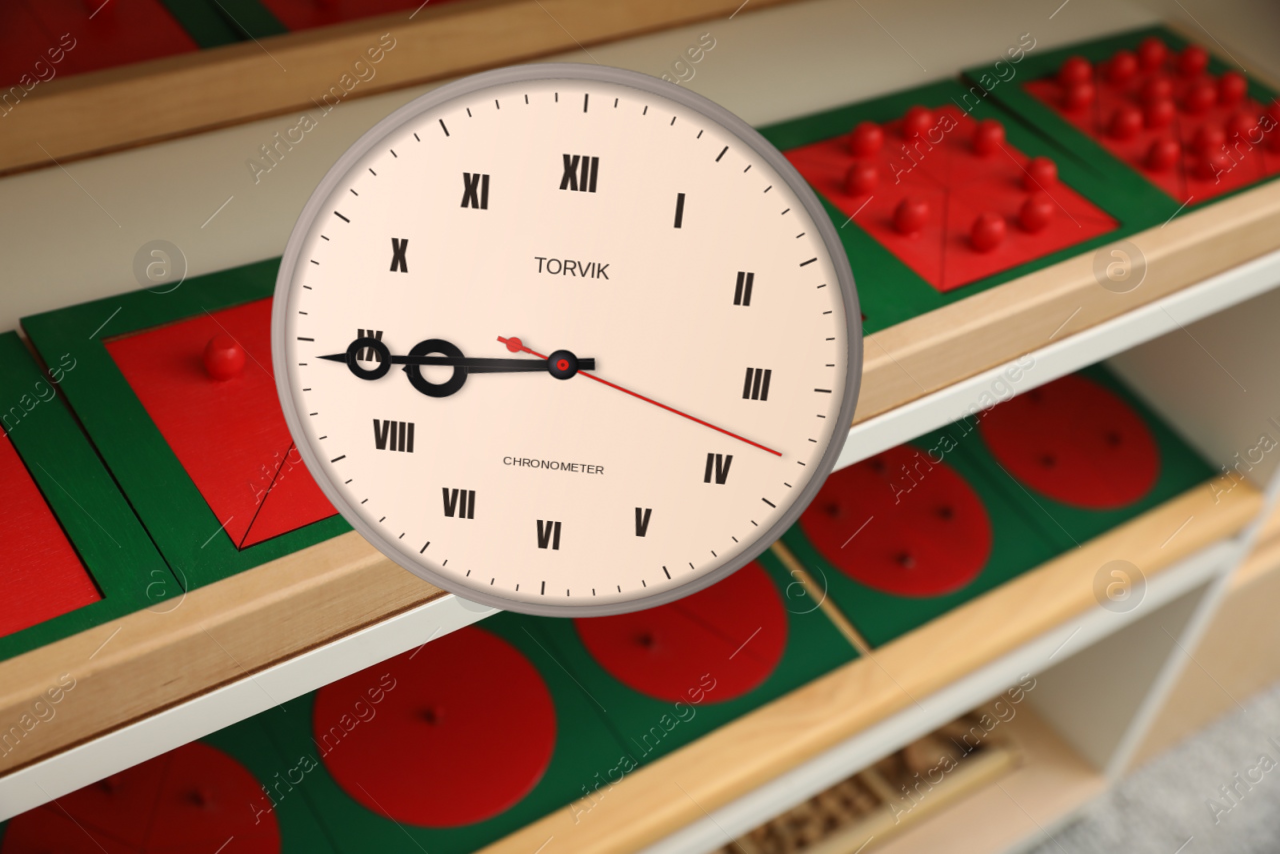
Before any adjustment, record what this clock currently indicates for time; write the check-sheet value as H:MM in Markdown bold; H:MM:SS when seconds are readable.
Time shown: **8:44:18**
